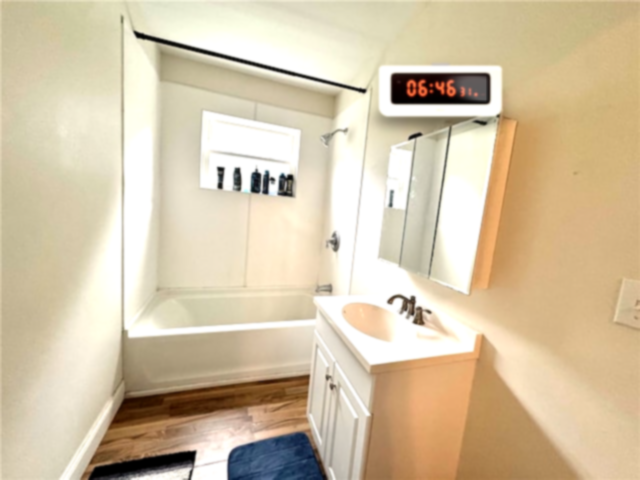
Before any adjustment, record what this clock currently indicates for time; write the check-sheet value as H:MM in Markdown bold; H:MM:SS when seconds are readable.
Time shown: **6:46**
